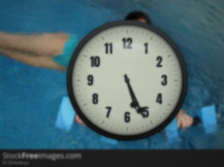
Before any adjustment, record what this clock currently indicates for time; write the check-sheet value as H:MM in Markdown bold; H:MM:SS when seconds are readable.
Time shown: **5:26**
